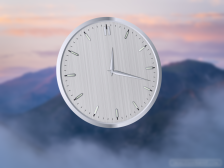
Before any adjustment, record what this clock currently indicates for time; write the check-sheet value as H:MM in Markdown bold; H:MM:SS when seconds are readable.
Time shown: **12:18**
